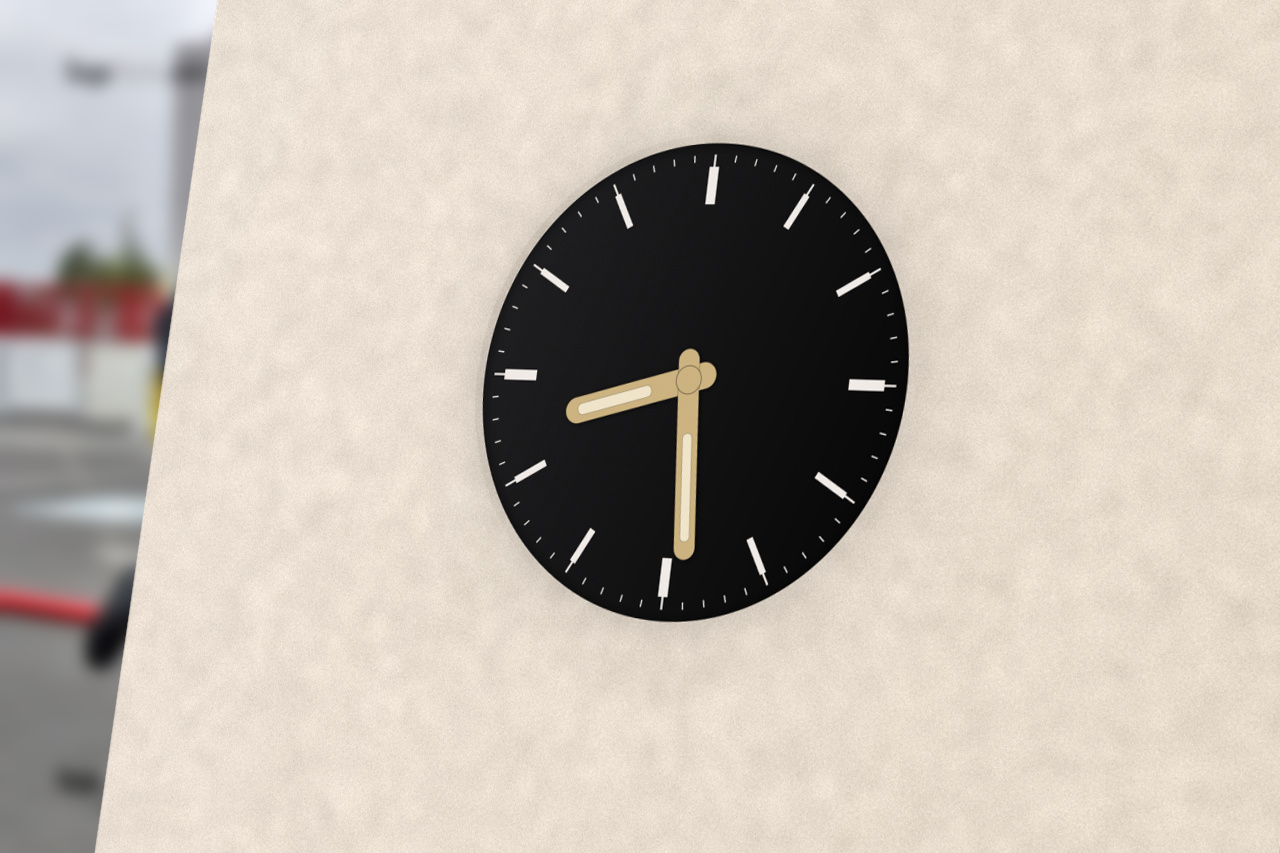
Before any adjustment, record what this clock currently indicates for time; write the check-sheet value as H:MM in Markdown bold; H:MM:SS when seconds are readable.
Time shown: **8:29**
